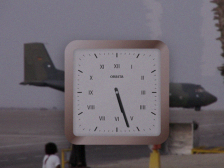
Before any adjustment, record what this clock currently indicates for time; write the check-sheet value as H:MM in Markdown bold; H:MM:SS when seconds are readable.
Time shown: **5:27**
